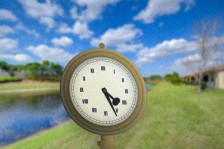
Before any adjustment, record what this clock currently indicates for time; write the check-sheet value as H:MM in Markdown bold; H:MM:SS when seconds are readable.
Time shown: **4:26**
